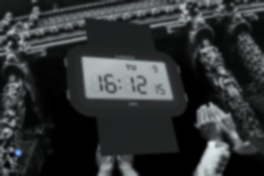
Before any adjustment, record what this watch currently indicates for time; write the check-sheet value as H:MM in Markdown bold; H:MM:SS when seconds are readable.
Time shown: **16:12**
